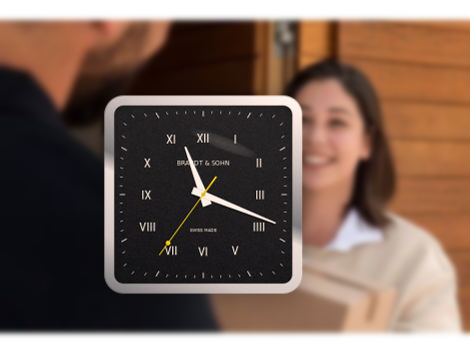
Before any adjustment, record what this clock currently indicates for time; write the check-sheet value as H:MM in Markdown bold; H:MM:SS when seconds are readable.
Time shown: **11:18:36**
